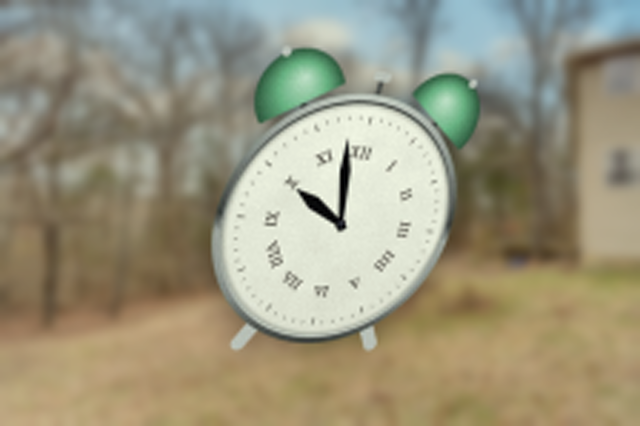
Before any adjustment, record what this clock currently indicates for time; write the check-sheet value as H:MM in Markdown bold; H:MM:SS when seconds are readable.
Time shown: **9:58**
